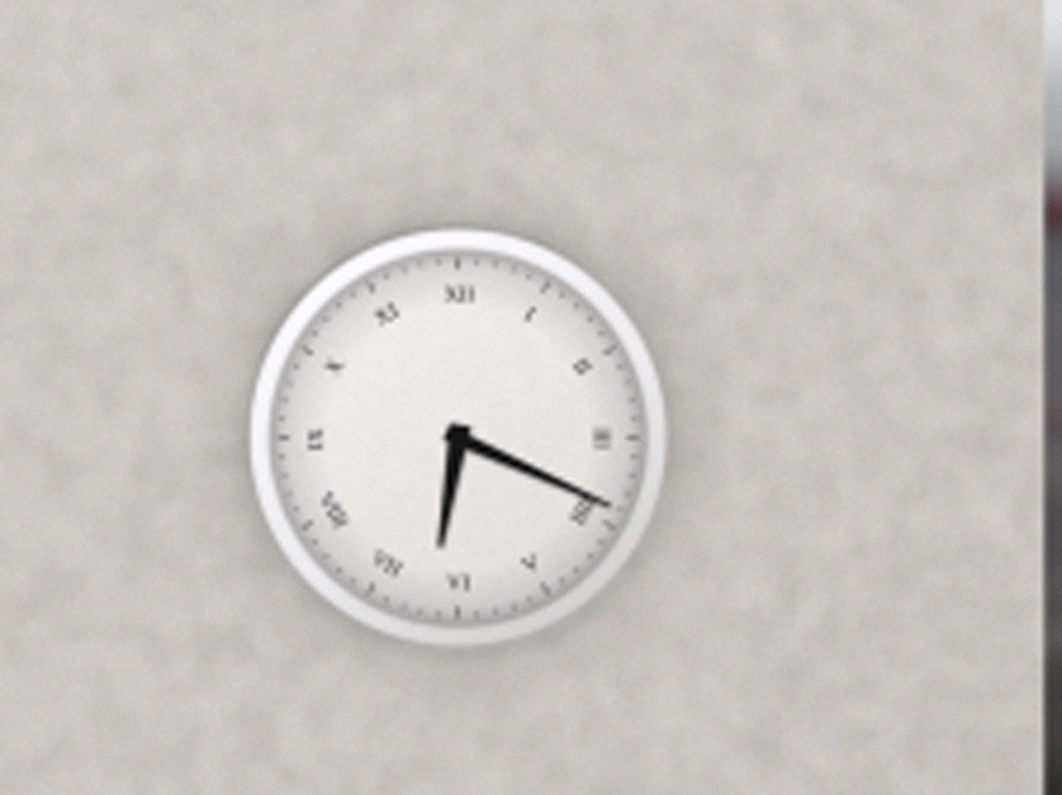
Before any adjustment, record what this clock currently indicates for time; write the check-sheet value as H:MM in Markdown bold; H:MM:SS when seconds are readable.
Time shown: **6:19**
